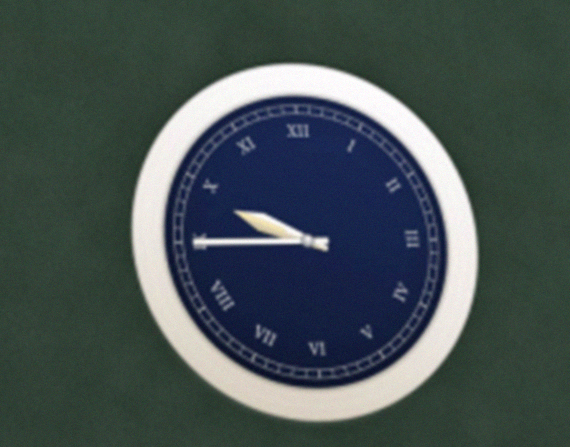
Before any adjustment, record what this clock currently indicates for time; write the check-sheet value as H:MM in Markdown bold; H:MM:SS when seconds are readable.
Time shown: **9:45**
